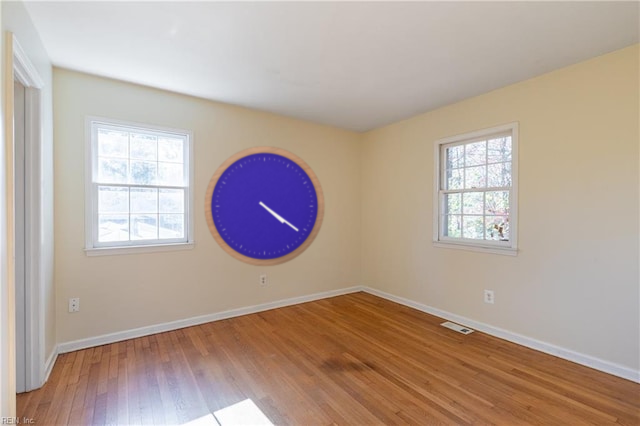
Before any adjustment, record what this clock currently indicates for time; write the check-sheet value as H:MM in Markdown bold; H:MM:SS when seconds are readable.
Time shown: **4:21**
